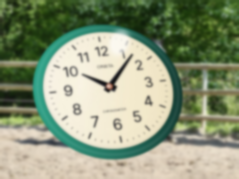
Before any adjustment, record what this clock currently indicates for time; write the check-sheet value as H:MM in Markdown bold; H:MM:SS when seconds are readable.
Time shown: **10:07**
